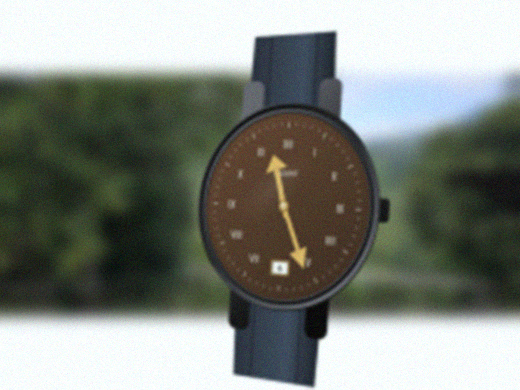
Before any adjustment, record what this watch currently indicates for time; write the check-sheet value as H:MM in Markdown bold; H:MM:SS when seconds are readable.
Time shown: **11:26**
